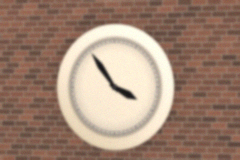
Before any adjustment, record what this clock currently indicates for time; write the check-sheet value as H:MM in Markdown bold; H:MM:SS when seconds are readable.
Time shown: **3:54**
